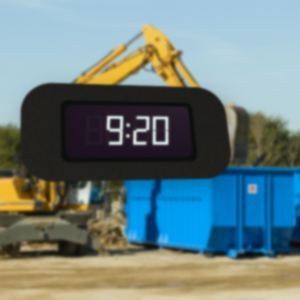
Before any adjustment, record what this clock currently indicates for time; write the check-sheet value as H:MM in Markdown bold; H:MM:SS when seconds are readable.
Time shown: **9:20**
